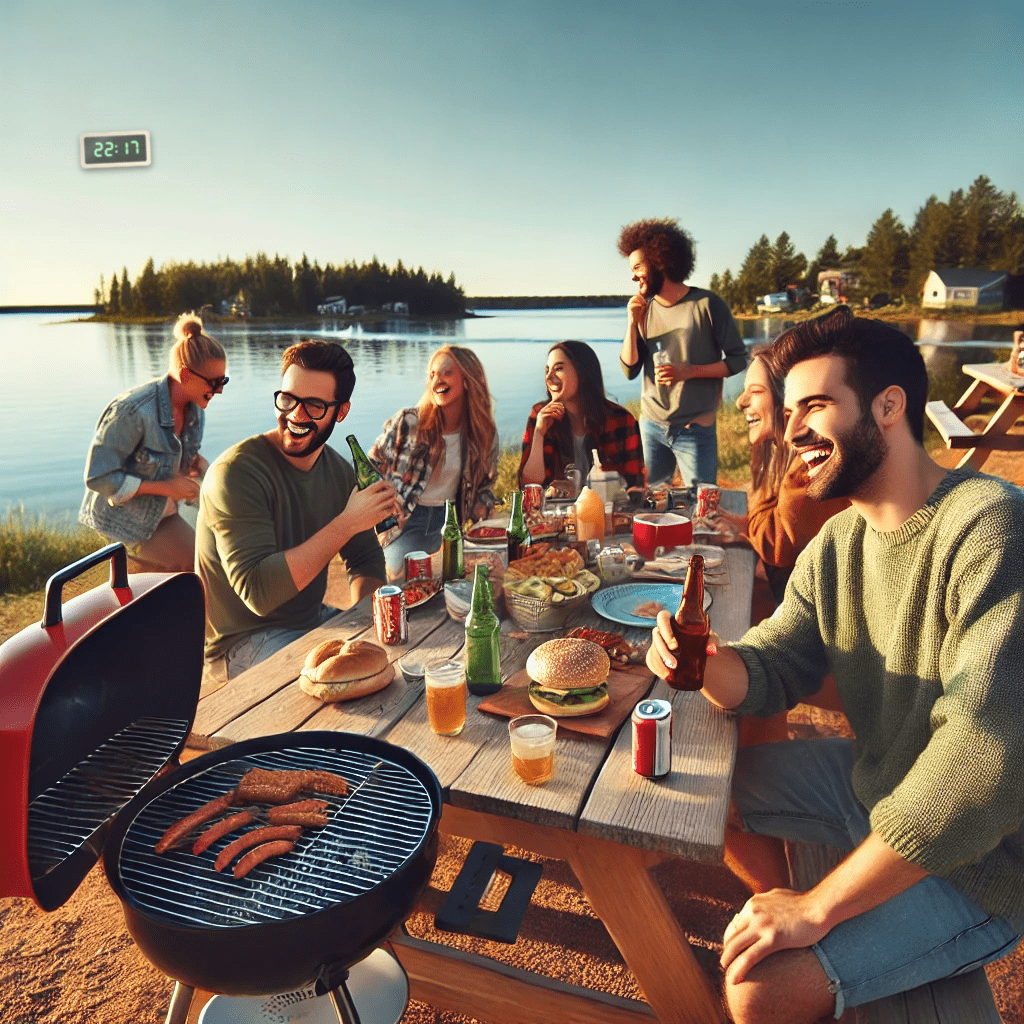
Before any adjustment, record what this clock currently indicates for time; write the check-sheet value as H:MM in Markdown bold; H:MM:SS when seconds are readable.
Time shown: **22:17**
